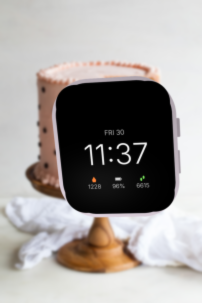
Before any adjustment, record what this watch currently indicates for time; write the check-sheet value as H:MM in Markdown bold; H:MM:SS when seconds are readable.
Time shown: **11:37**
